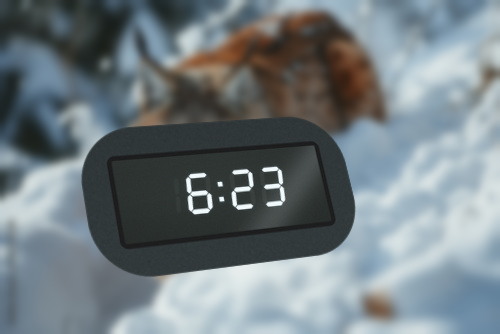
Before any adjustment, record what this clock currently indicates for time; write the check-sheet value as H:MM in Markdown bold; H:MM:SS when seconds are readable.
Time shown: **6:23**
